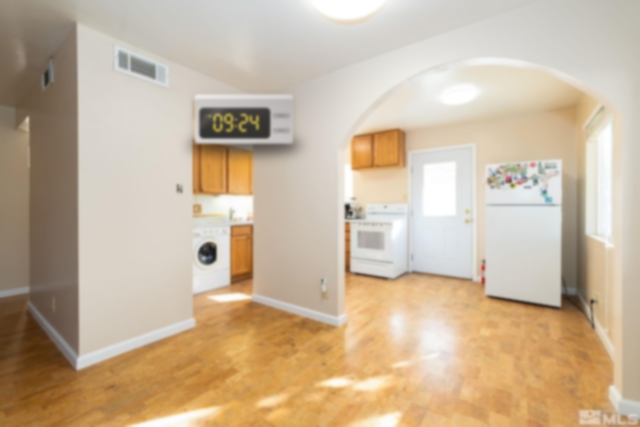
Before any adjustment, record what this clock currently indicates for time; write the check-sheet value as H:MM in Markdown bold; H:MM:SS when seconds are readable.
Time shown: **9:24**
